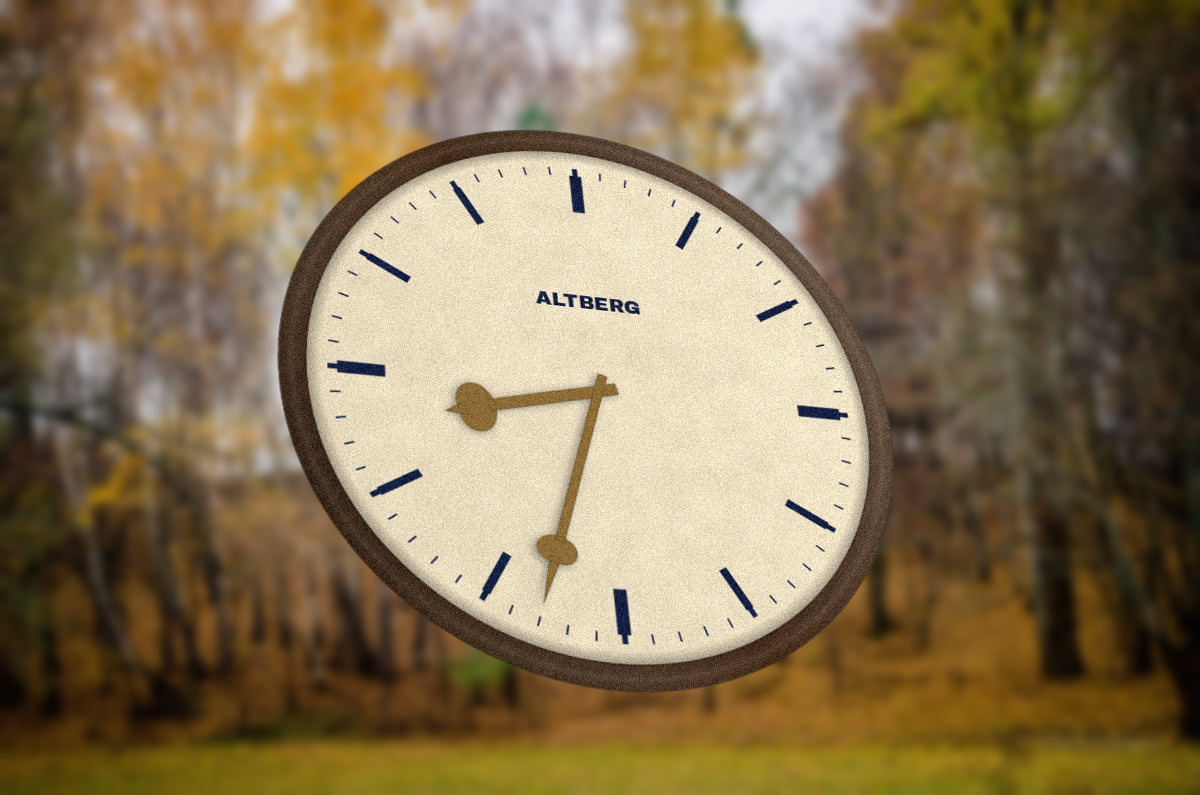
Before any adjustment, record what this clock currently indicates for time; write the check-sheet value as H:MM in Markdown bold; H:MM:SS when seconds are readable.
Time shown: **8:33**
